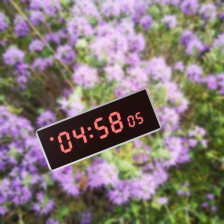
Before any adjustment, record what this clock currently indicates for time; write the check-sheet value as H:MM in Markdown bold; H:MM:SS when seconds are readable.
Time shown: **4:58:05**
